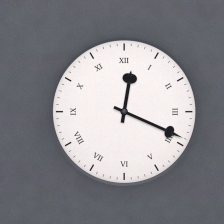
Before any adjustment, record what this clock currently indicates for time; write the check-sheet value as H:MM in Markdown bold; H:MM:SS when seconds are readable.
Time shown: **12:19**
